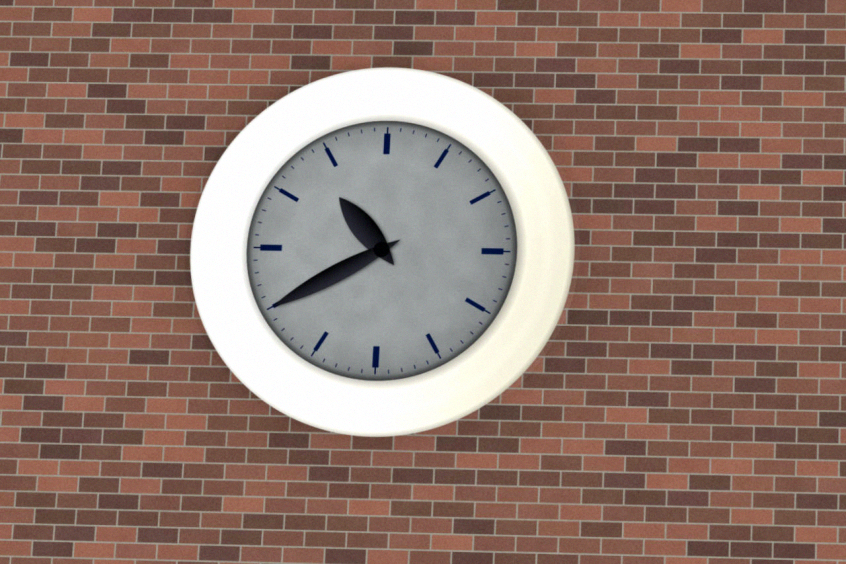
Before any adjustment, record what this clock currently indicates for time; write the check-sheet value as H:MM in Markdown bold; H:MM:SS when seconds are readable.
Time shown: **10:40**
